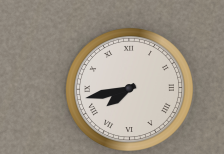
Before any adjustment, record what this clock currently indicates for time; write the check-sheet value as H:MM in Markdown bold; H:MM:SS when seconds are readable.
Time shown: **7:43**
